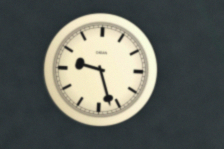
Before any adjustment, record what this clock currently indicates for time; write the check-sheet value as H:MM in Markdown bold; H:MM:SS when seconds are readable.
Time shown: **9:27**
